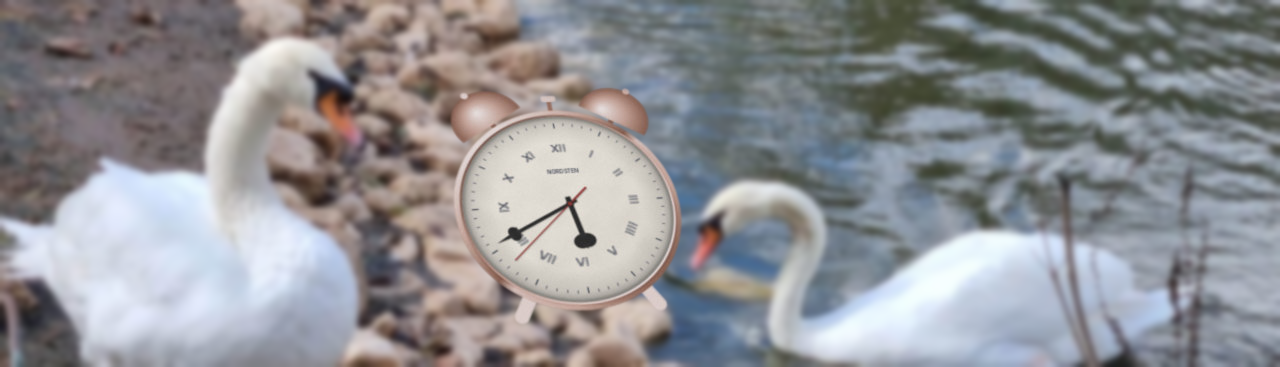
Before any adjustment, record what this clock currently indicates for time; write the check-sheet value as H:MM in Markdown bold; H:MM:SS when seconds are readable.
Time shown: **5:40:38**
